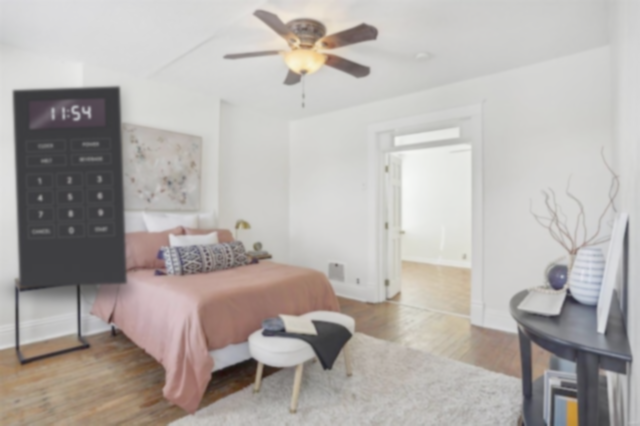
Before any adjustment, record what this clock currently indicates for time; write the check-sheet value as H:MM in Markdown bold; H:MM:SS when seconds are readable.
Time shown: **11:54**
